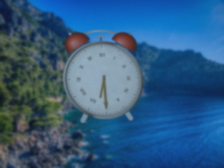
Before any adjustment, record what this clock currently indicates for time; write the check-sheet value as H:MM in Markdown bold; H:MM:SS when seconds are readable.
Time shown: **6:30**
